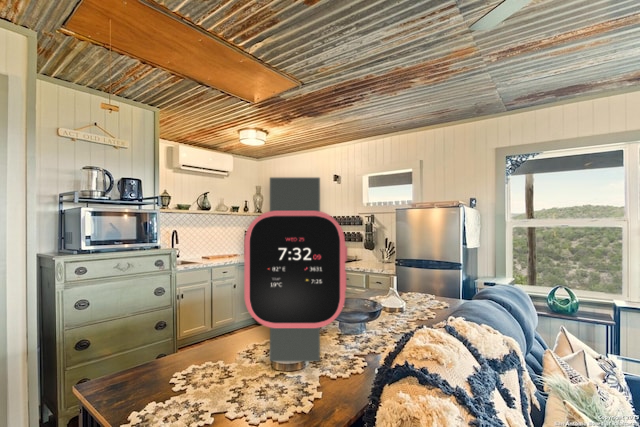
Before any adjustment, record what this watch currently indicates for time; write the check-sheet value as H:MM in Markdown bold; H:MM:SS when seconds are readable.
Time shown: **7:32**
